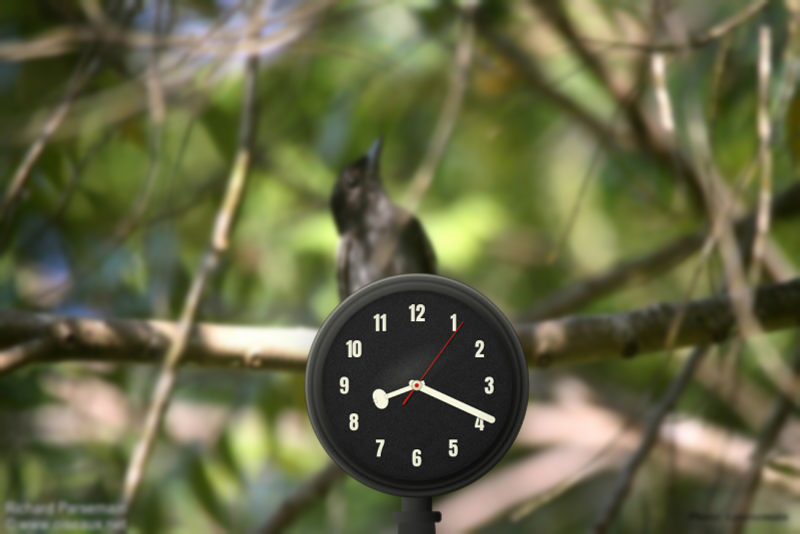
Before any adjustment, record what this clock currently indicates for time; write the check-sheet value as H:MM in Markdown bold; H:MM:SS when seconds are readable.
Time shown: **8:19:06**
